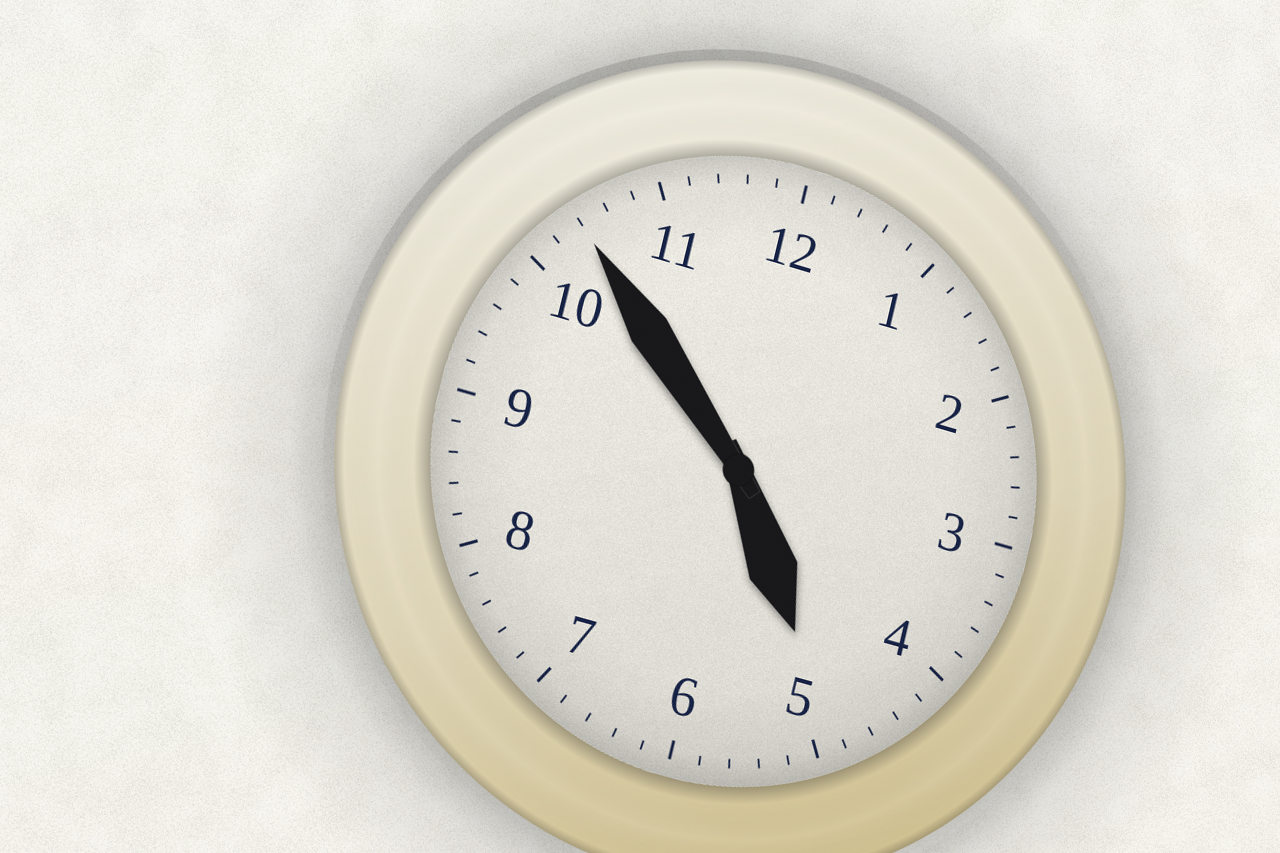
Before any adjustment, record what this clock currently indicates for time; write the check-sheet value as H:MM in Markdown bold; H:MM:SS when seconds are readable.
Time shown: **4:52**
